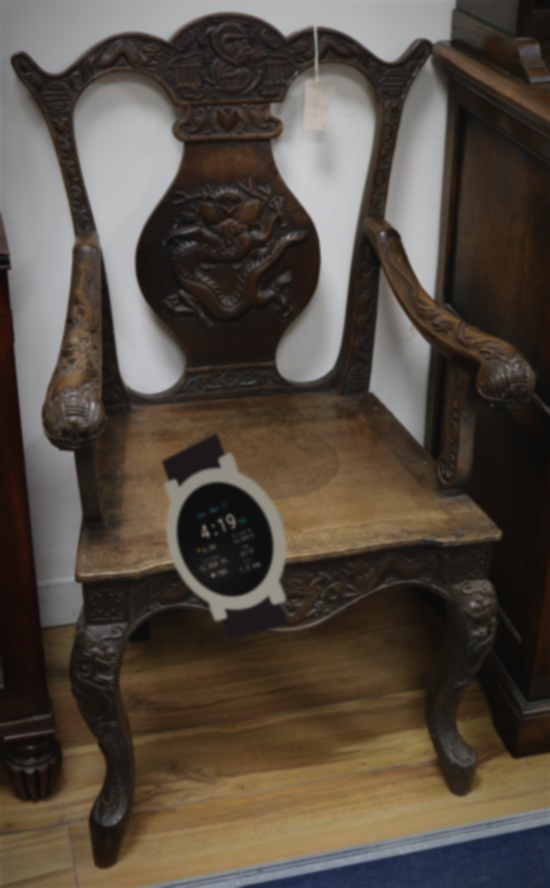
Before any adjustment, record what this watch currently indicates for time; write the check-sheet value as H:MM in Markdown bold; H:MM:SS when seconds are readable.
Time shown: **4:19**
